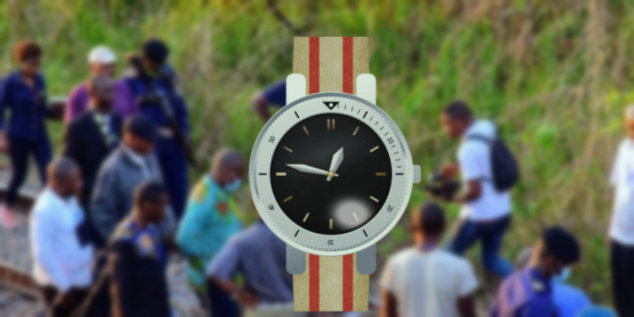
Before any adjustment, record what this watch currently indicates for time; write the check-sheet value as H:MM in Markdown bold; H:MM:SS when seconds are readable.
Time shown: **12:47**
